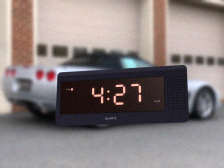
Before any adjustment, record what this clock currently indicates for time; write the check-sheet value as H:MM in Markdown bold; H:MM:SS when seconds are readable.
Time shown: **4:27**
